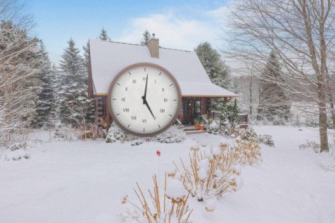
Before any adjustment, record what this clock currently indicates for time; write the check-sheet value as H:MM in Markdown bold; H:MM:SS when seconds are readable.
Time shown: **5:01**
